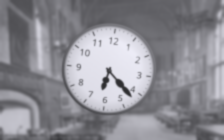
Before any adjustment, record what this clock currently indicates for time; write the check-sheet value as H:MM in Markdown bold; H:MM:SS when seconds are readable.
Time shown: **6:22**
